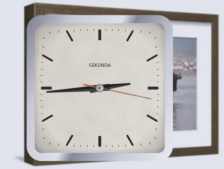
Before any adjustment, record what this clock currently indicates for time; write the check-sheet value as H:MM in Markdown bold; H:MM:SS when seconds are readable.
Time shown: **2:44:17**
